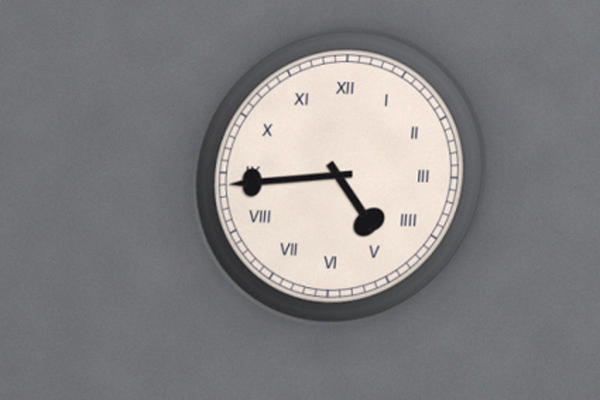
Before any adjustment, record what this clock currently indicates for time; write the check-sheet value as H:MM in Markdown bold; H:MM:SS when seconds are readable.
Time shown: **4:44**
